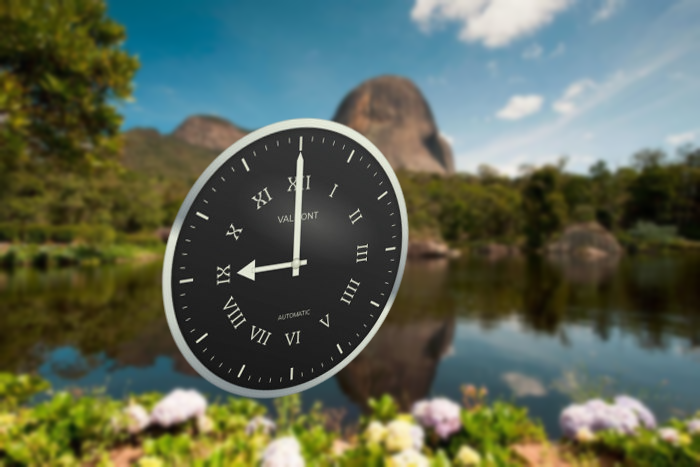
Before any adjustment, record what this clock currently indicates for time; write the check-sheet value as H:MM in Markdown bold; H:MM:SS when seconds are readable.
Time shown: **9:00**
